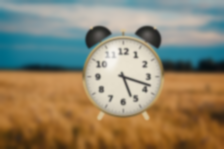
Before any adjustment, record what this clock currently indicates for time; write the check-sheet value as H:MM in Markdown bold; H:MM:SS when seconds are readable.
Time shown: **5:18**
